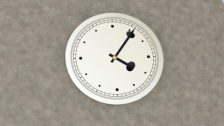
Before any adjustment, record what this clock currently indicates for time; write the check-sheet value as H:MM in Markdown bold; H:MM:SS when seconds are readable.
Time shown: **4:06**
